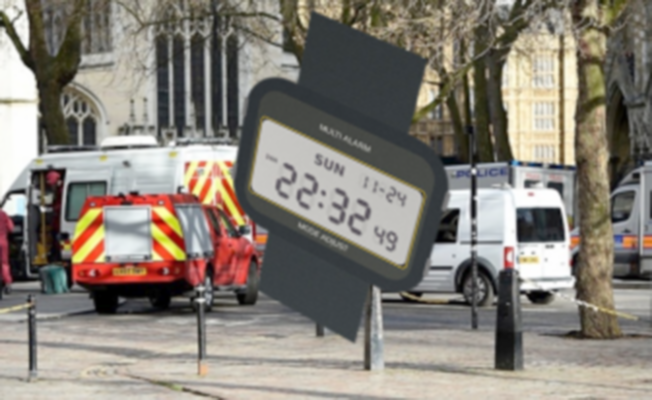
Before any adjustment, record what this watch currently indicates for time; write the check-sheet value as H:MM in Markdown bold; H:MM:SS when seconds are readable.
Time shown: **22:32:49**
